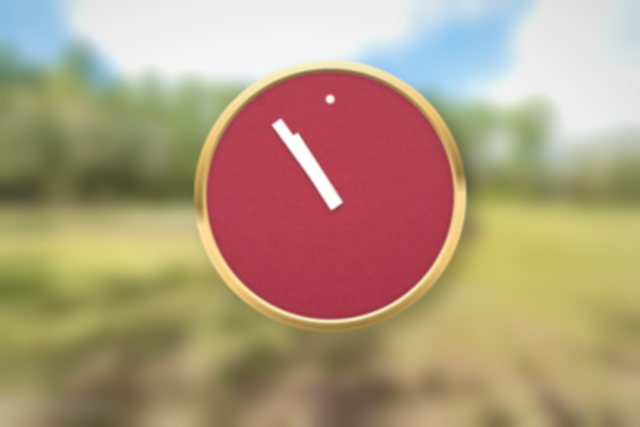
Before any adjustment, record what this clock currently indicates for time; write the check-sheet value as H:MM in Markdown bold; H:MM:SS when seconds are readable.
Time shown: **10:54**
